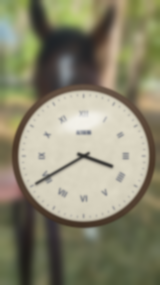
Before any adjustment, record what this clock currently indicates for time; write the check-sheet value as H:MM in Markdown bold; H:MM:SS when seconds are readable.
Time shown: **3:40**
